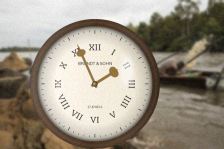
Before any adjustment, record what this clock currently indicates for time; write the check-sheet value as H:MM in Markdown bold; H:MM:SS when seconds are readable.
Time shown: **1:56**
